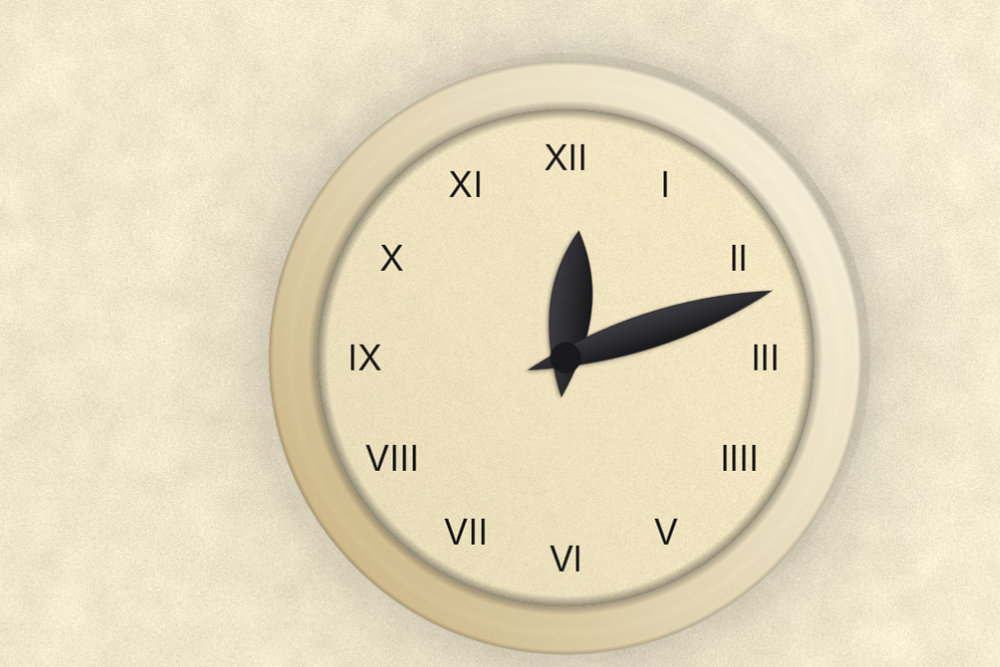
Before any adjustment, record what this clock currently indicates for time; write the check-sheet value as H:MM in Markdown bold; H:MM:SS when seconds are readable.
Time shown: **12:12**
